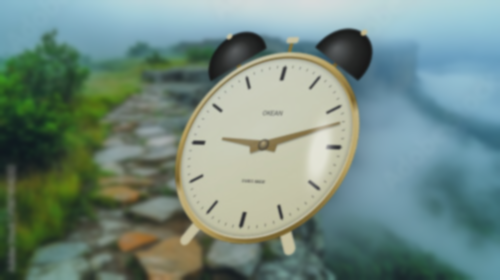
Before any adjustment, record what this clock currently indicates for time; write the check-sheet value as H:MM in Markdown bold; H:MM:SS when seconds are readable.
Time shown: **9:12**
